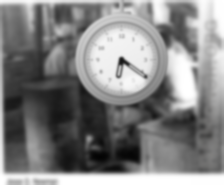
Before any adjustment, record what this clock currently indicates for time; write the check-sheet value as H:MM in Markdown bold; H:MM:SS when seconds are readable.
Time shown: **6:21**
